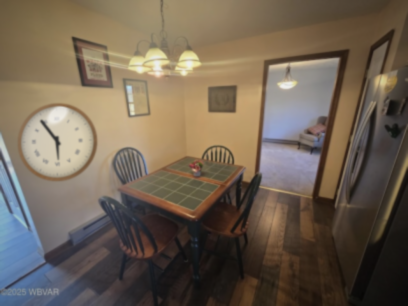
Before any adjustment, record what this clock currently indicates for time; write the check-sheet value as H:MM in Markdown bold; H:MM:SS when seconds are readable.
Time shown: **5:54**
